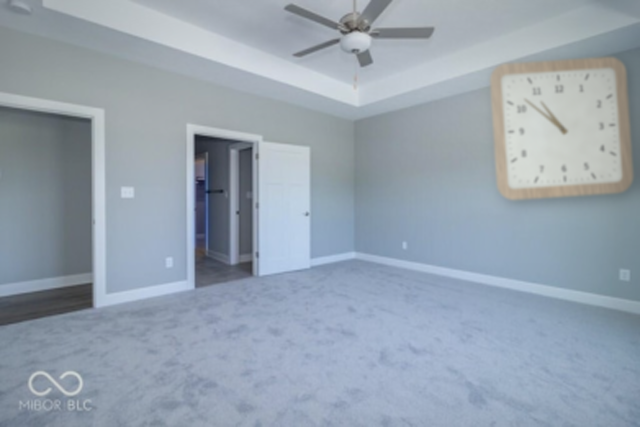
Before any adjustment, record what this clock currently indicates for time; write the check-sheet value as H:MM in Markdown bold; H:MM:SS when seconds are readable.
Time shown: **10:52**
